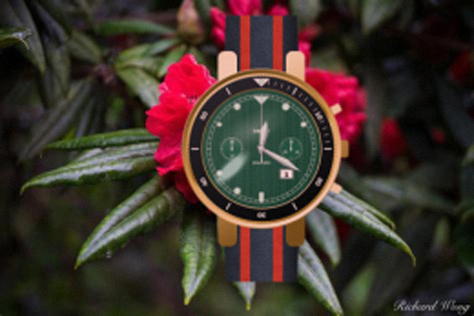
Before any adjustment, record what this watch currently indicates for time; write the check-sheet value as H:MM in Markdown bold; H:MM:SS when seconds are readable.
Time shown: **12:20**
